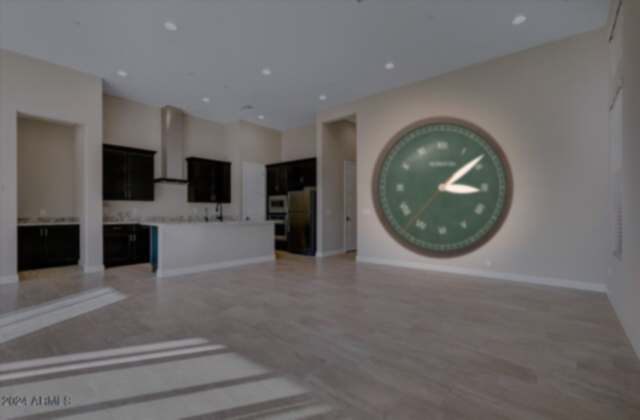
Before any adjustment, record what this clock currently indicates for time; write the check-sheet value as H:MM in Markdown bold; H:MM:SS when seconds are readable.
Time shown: **3:08:37**
